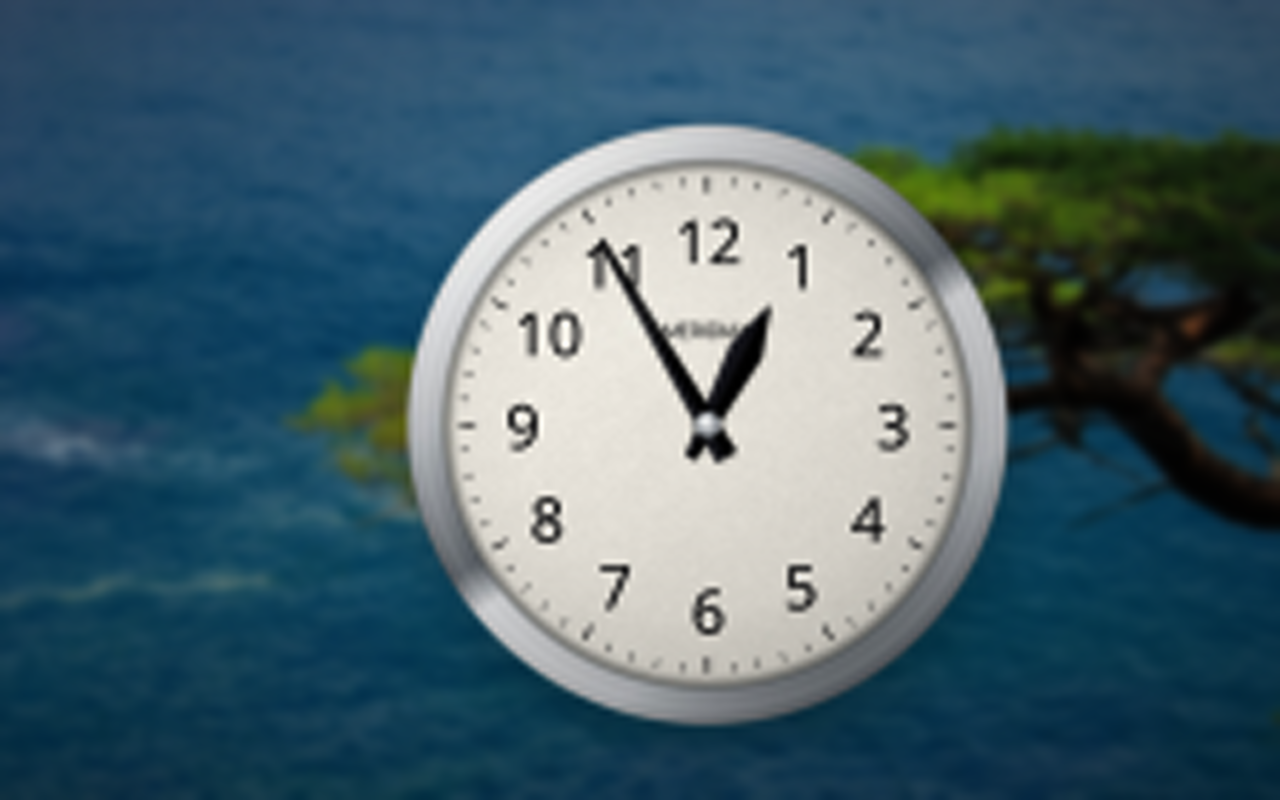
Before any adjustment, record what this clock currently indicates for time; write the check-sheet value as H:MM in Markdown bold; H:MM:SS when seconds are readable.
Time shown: **12:55**
